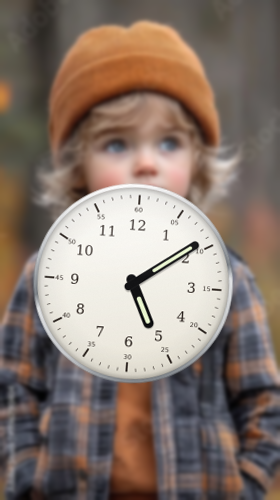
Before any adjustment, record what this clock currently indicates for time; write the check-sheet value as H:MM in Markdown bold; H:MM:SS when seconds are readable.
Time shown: **5:09**
